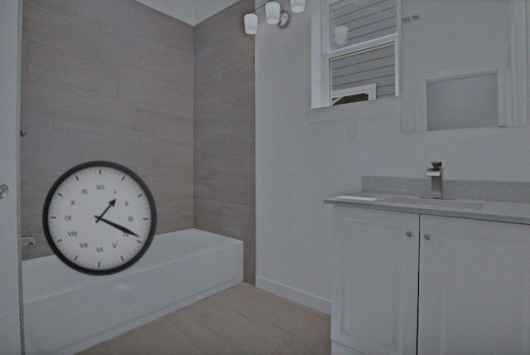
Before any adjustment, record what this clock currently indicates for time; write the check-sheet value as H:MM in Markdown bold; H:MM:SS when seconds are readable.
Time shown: **1:19**
